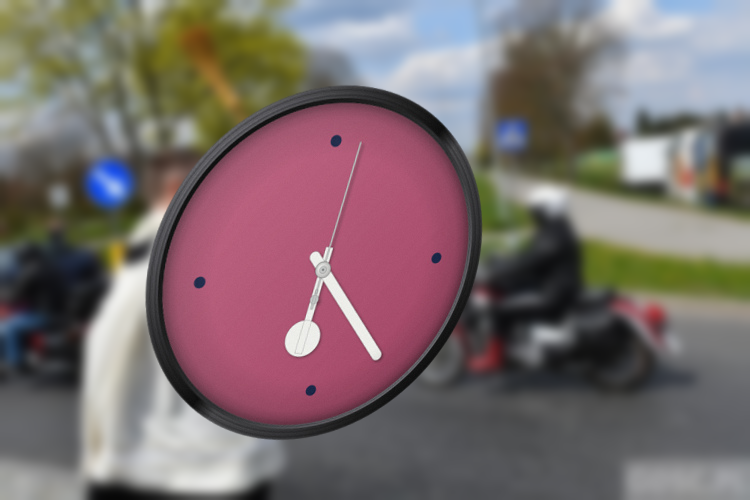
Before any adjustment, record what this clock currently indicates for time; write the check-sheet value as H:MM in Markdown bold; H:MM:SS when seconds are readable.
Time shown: **6:24:02**
